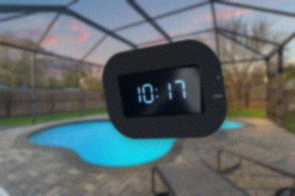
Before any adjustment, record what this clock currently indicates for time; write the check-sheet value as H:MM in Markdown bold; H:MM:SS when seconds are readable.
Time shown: **10:17**
